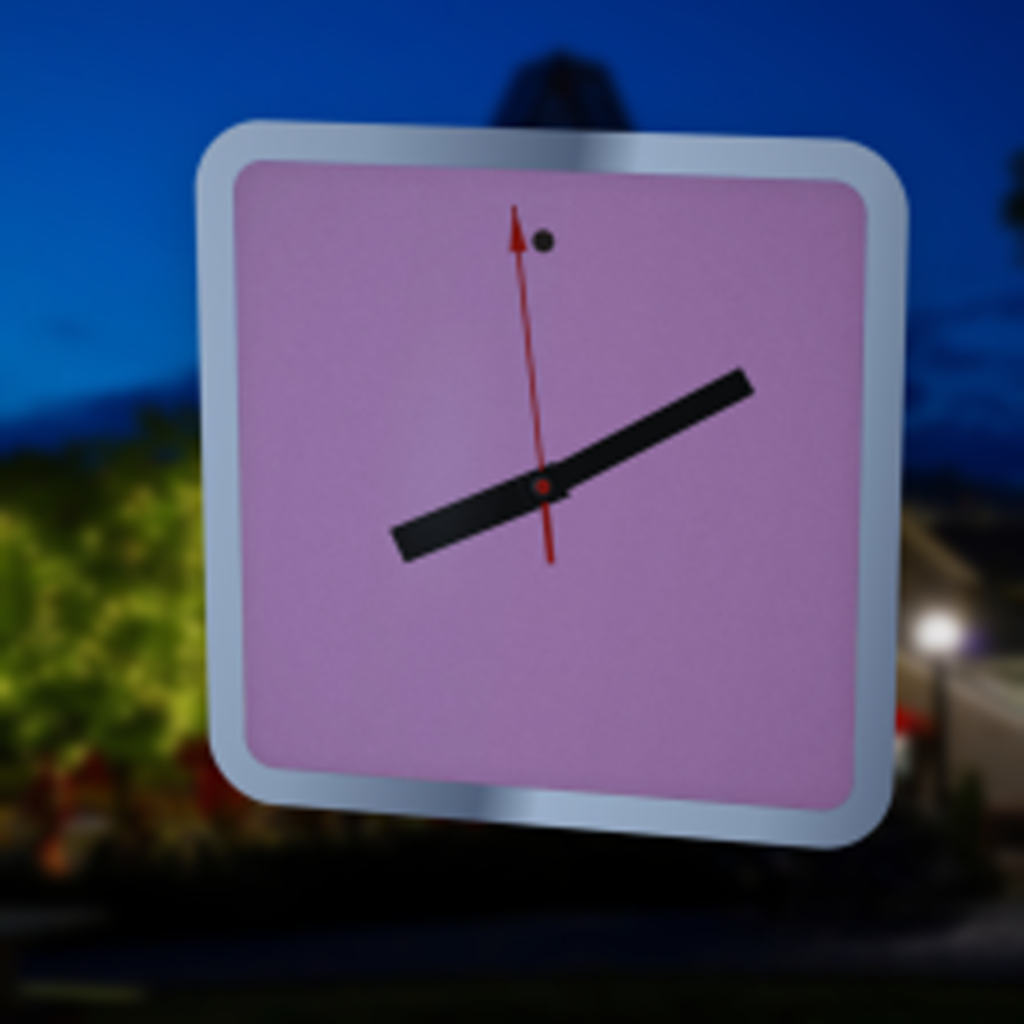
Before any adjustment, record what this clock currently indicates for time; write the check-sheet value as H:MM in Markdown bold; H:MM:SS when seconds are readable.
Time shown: **8:09:59**
